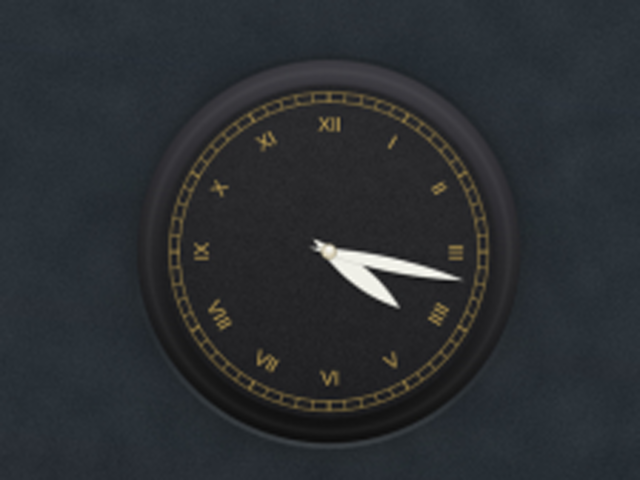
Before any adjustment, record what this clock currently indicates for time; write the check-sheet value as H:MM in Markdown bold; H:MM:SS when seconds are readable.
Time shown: **4:17**
